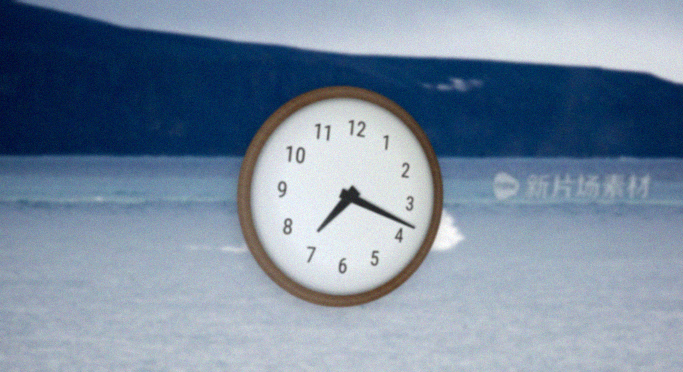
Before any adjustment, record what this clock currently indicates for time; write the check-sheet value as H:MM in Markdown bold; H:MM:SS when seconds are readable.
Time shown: **7:18**
